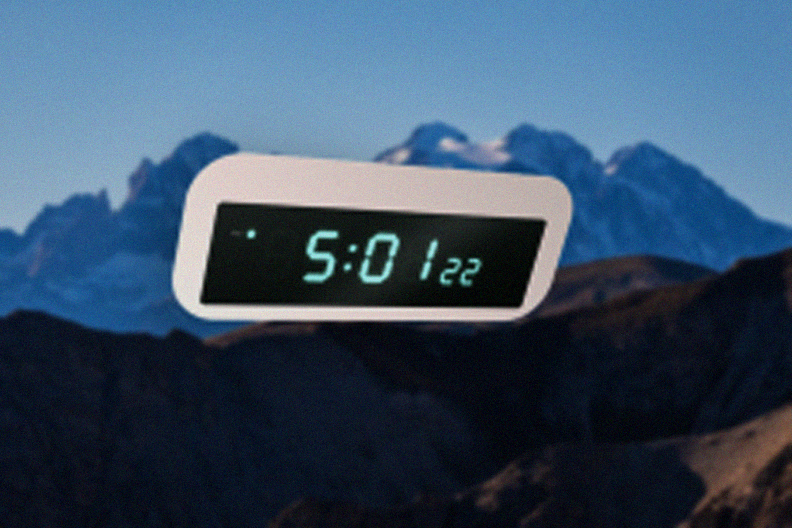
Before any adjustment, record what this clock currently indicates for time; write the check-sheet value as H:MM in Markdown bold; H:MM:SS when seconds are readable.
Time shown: **5:01:22**
